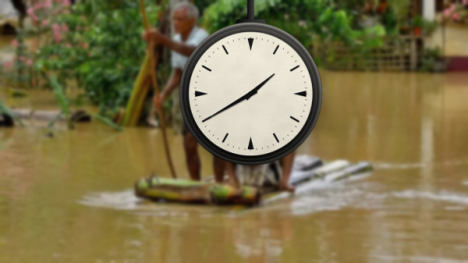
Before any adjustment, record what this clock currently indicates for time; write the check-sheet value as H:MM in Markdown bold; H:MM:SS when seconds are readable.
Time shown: **1:40**
